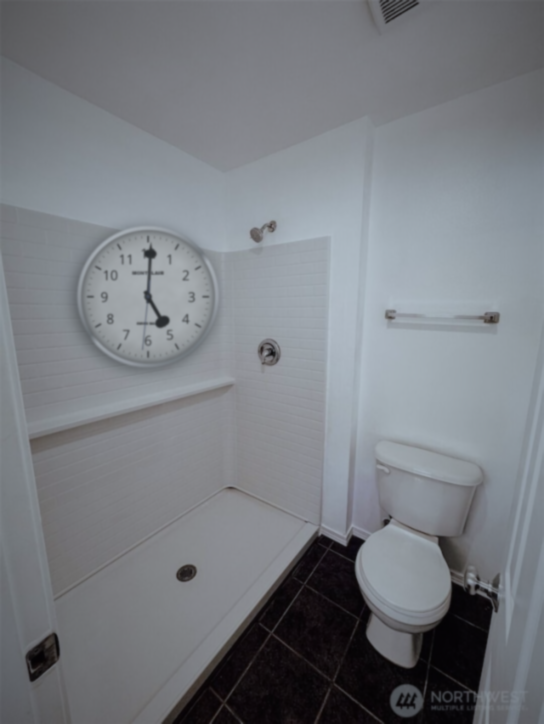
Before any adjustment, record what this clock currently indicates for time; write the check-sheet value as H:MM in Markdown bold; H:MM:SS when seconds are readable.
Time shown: **5:00:31**
